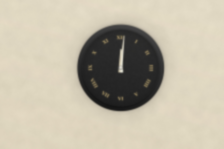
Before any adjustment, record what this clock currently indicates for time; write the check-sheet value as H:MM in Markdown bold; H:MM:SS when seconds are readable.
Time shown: **12:01**
